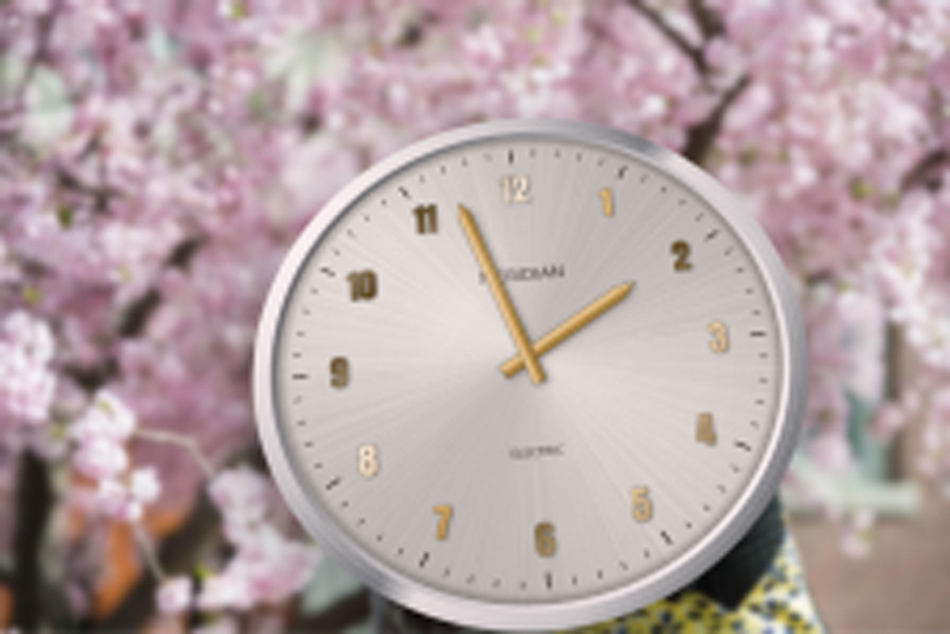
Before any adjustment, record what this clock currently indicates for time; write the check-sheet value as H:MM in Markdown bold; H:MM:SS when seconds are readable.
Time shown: **1:57**
